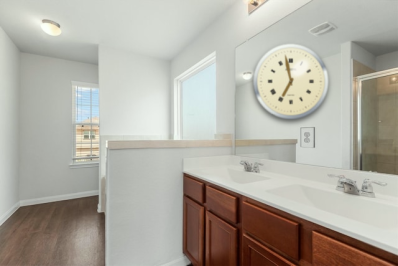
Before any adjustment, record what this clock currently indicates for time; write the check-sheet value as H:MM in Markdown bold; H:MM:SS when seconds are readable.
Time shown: **6:58**
